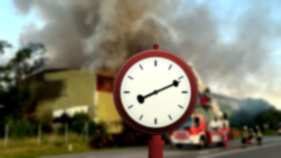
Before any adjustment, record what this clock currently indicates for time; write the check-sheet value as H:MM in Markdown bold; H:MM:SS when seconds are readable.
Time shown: **8:11**
